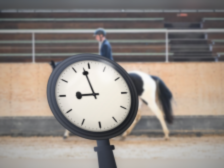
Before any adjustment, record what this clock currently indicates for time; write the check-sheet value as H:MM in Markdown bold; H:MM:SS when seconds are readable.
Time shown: **8:58**
